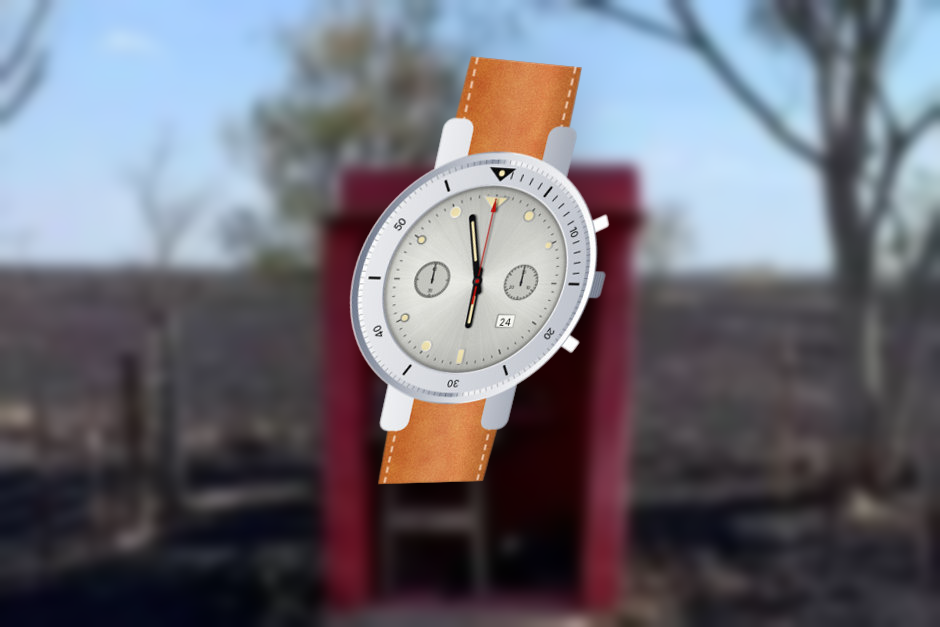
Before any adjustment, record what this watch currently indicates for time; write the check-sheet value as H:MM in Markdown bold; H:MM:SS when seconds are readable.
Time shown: **5:57**
